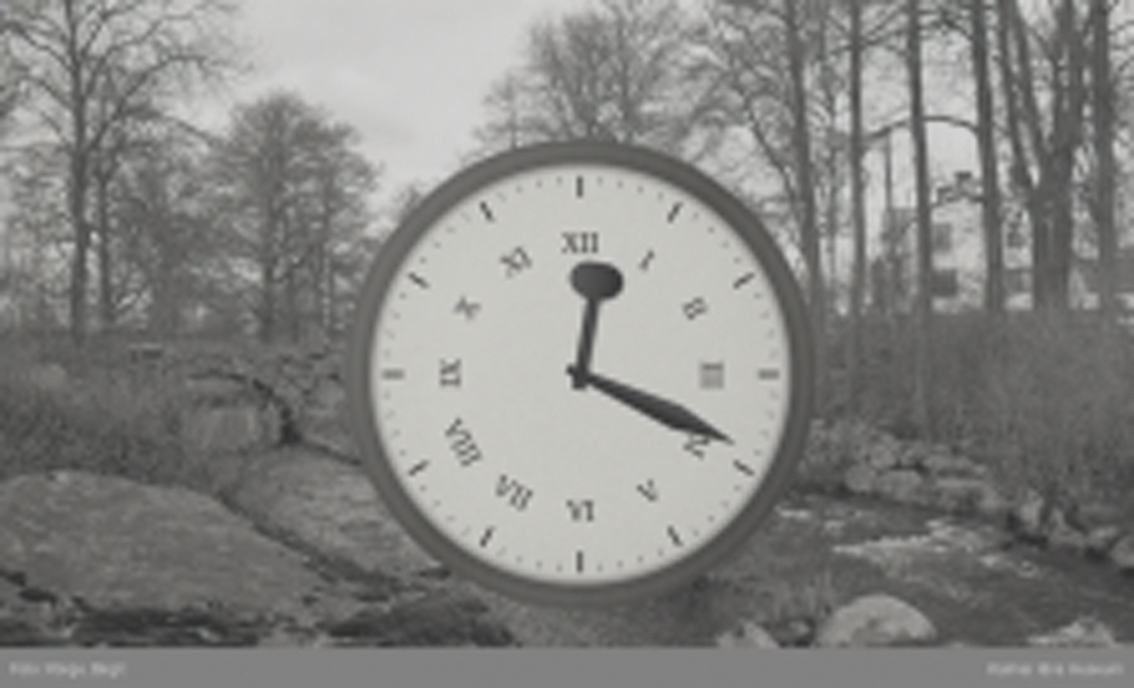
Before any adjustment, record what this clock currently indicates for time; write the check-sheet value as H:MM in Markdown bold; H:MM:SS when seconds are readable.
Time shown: **12:19**
